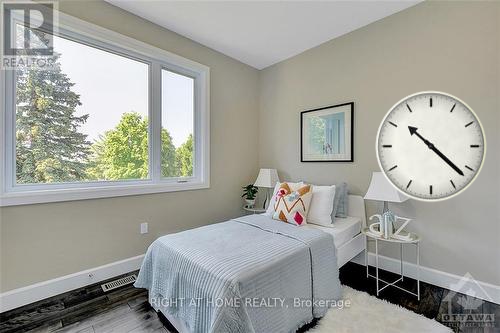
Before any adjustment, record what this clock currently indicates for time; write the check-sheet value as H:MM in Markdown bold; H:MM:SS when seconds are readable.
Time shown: **10:22**
